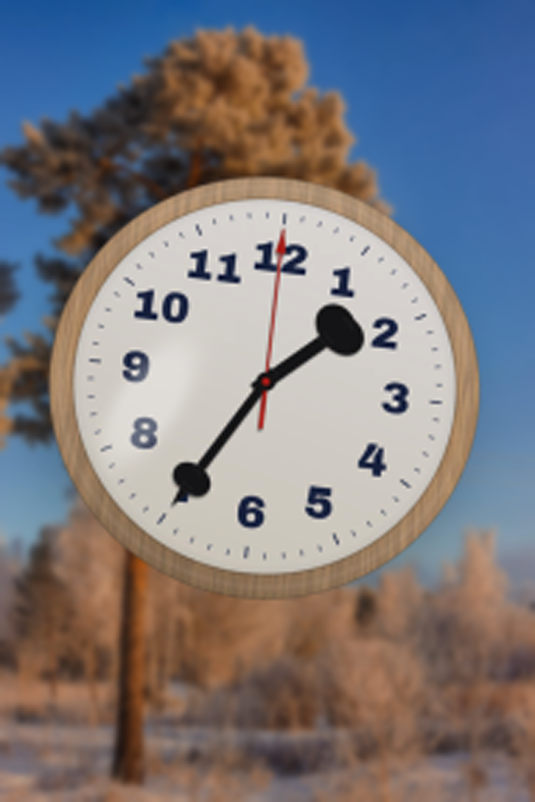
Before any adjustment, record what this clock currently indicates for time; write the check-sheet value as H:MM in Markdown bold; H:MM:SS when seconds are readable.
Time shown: **1:35:00**
